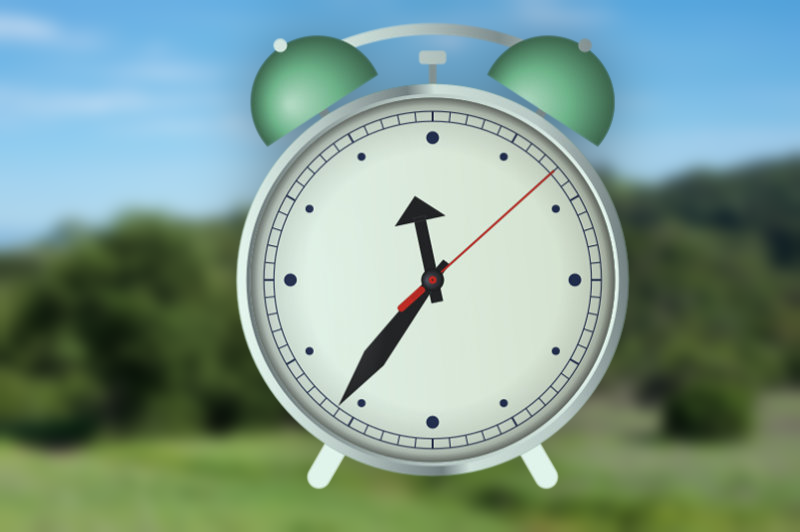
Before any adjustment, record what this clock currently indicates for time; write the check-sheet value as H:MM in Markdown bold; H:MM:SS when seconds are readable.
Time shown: **11:36:08**
